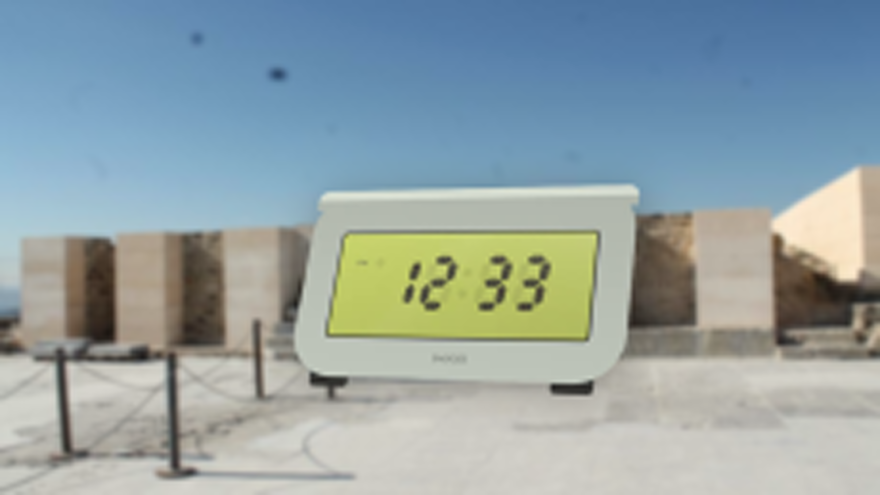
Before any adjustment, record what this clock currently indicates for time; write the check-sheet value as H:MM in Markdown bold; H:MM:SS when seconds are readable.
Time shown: **12:33**
